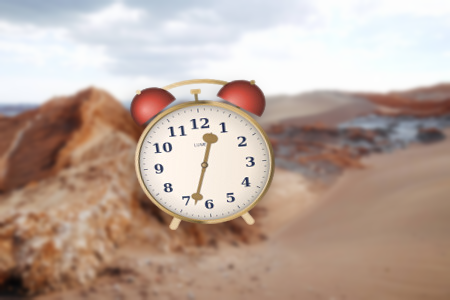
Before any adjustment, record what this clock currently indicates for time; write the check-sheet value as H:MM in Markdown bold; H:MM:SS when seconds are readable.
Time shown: **12:33**
